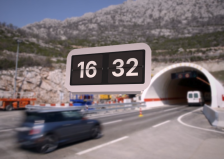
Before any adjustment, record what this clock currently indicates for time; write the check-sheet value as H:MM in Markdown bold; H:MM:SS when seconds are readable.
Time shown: **16:32**
